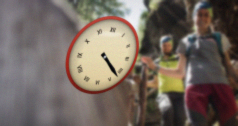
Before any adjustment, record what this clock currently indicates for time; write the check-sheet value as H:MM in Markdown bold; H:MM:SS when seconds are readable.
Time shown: **4:22**
